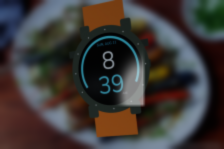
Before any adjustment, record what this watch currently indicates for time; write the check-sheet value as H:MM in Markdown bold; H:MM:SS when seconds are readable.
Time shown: **8:39**
